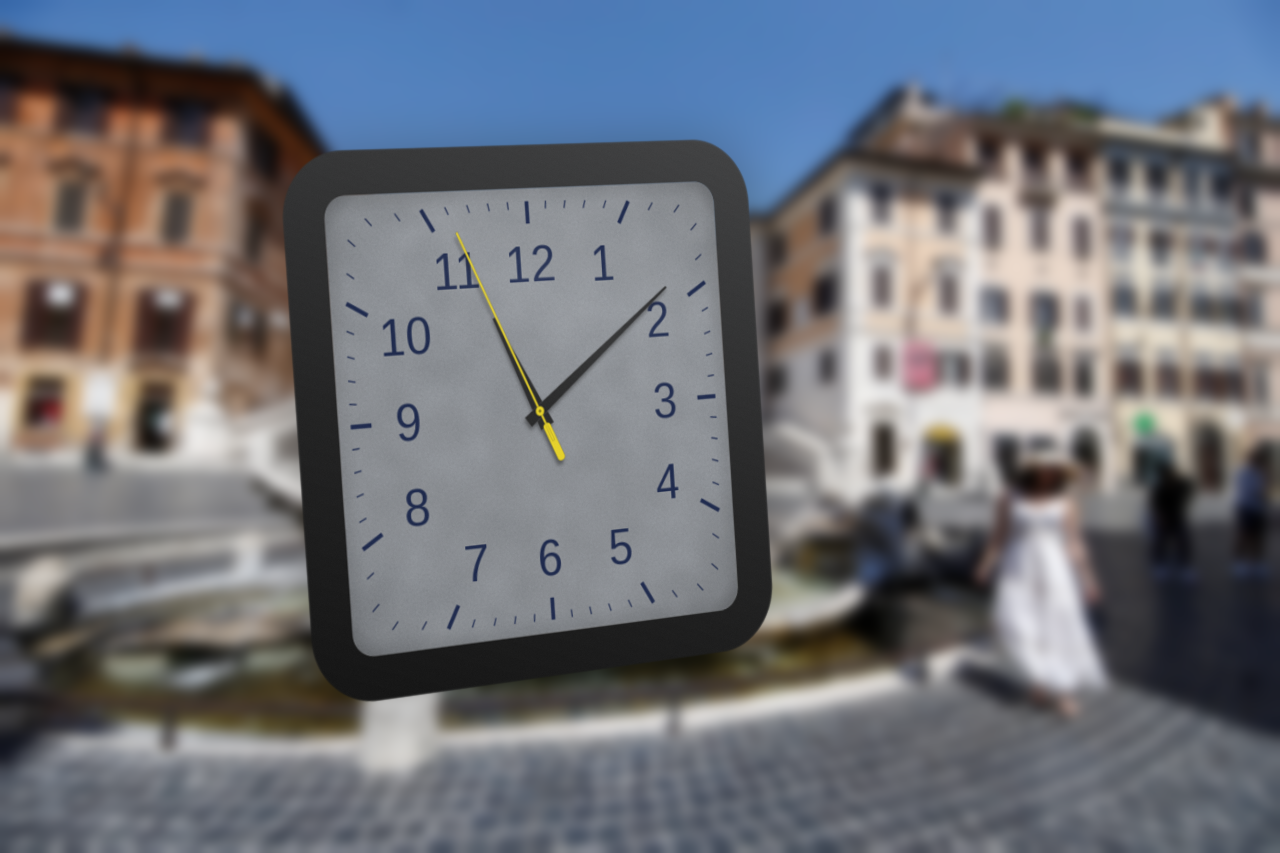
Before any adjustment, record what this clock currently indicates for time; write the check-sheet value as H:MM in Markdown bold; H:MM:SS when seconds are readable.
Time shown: **11:08:56**
